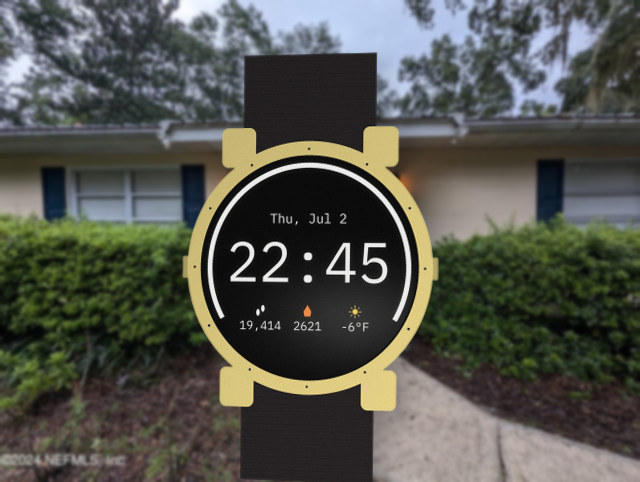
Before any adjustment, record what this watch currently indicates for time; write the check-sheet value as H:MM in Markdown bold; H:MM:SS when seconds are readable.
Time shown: **22:45**
